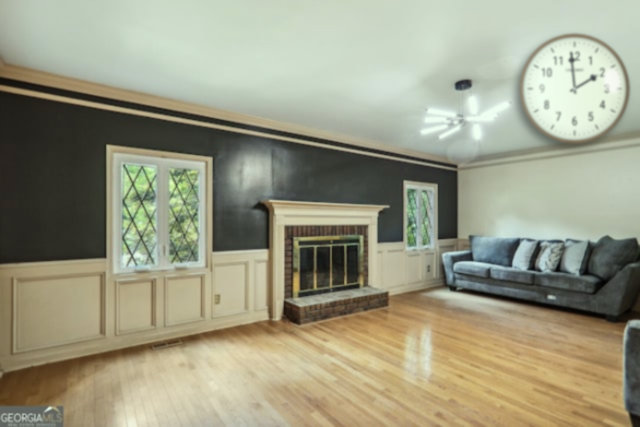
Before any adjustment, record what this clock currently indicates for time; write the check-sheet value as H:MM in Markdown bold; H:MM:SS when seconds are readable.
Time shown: **1:59**
